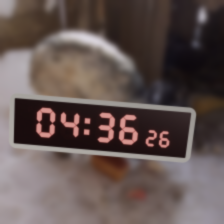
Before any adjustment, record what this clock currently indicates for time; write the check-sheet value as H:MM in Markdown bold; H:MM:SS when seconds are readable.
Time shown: **4:36:26**
